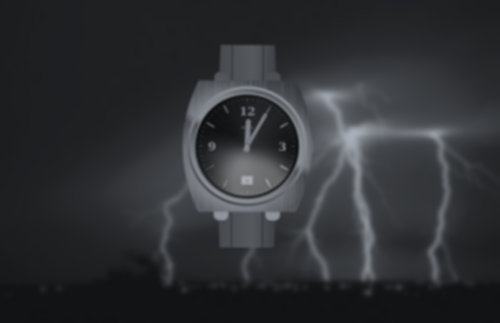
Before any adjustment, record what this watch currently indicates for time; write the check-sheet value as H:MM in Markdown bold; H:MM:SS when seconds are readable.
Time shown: **12:05**
